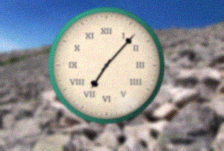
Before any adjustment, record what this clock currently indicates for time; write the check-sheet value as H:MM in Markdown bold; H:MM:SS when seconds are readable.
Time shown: **7:07**
